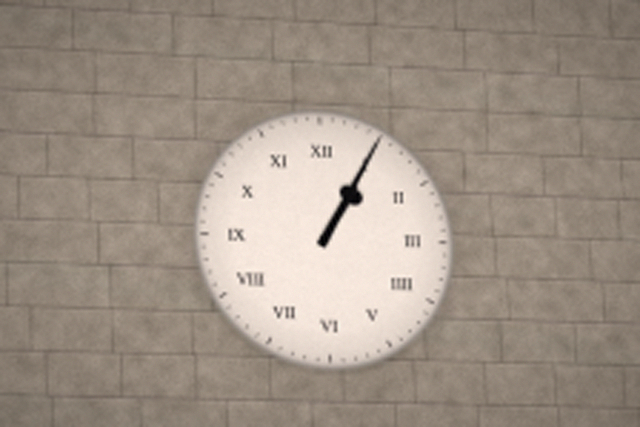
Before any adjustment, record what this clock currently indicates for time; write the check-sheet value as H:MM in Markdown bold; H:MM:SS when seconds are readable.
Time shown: **1:05**
